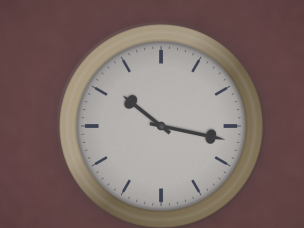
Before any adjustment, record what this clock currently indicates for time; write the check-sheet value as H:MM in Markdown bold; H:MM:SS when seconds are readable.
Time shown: **10:17**
